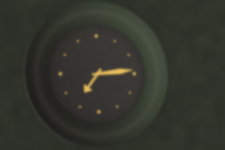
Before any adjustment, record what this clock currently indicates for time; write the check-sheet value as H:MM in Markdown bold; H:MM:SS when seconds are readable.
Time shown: **7:14**
